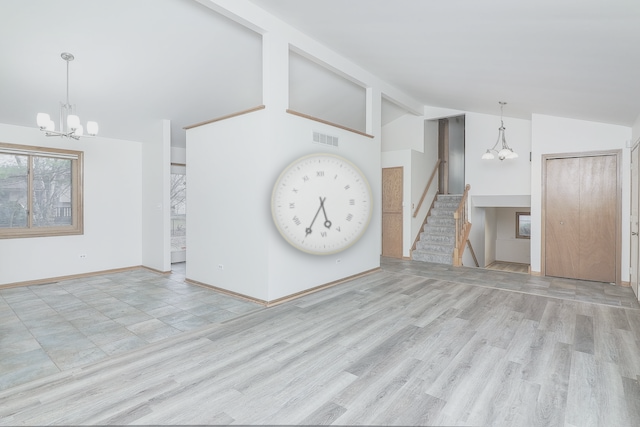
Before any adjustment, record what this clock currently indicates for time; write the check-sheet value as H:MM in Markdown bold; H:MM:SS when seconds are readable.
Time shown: **5:35**
